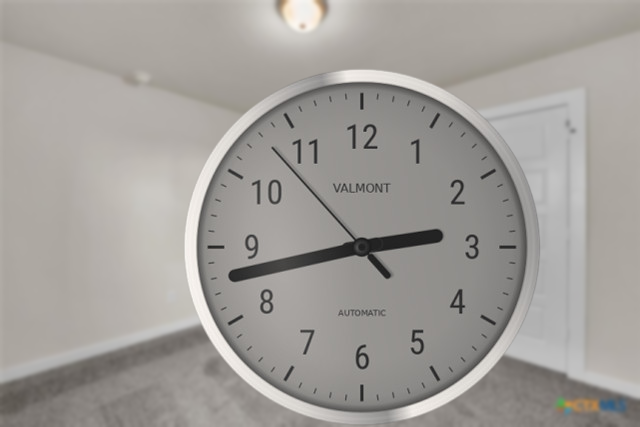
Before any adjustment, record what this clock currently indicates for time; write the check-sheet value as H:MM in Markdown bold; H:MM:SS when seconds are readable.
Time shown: **2:42:53**
